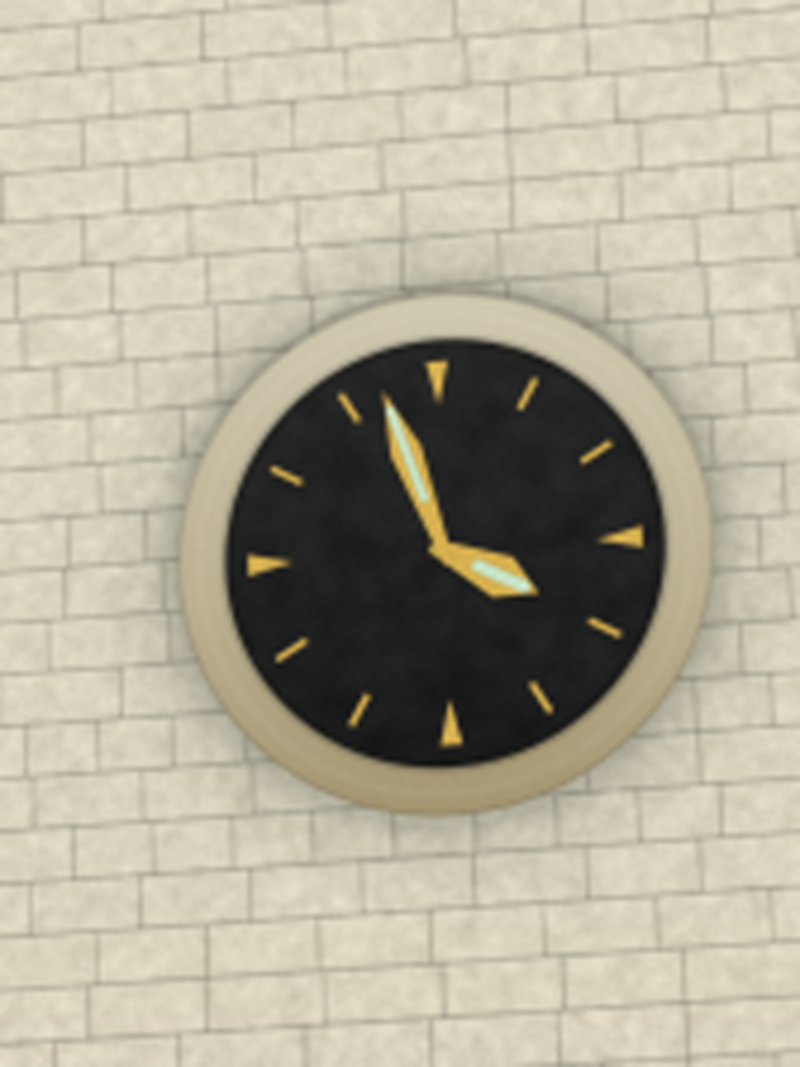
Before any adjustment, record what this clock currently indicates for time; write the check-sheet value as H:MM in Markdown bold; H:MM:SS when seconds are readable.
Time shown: **3:57**
